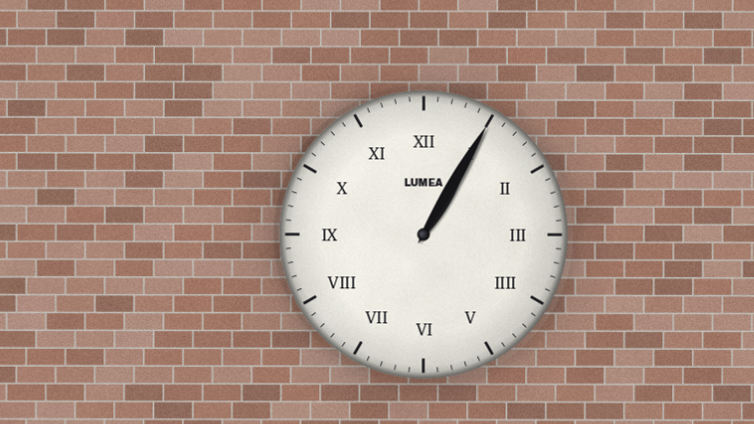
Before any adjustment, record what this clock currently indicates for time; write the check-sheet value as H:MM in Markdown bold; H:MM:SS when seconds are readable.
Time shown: **1:05**
